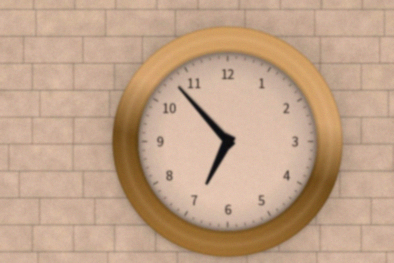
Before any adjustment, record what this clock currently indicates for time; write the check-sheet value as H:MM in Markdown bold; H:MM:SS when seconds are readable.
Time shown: **6:53**
